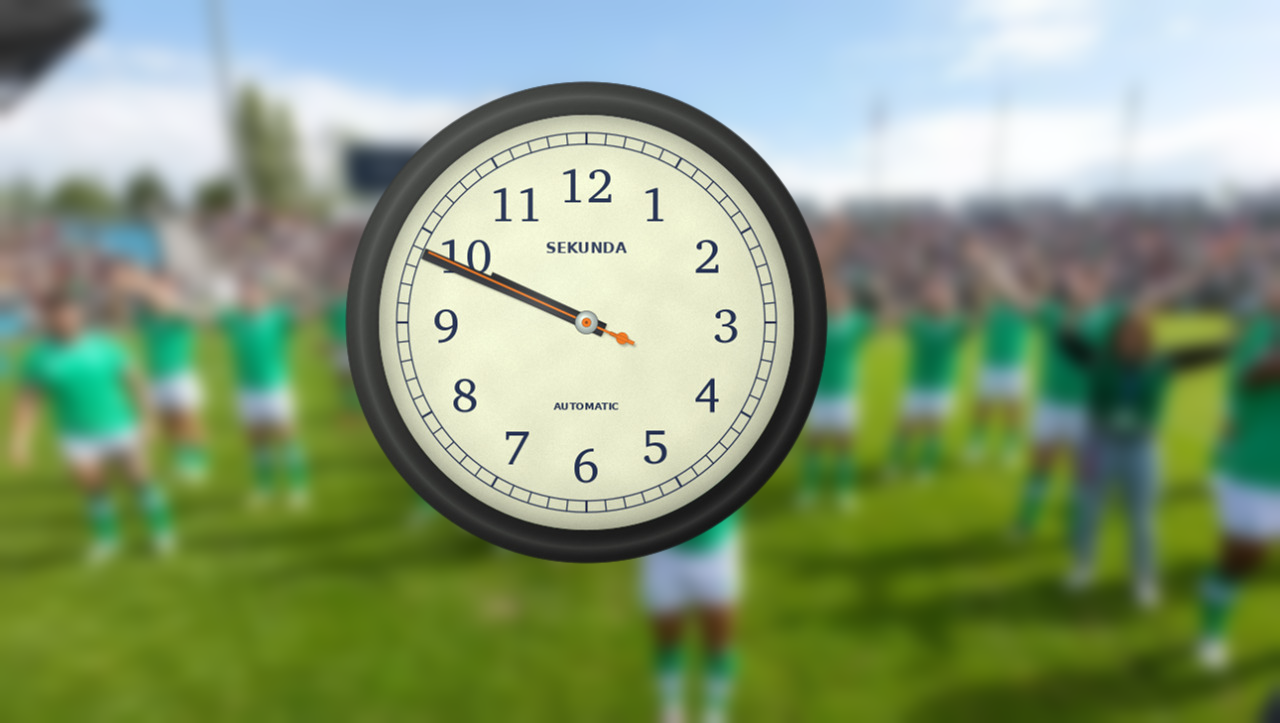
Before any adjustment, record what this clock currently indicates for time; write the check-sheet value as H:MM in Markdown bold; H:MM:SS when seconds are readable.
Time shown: **9:48:49**
